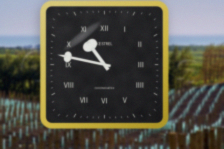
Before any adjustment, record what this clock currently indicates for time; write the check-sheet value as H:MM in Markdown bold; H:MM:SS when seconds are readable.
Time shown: **10:47**
